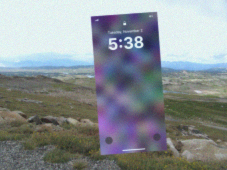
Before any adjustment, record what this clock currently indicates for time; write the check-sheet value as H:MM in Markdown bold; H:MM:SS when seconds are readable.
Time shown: **5:38**
